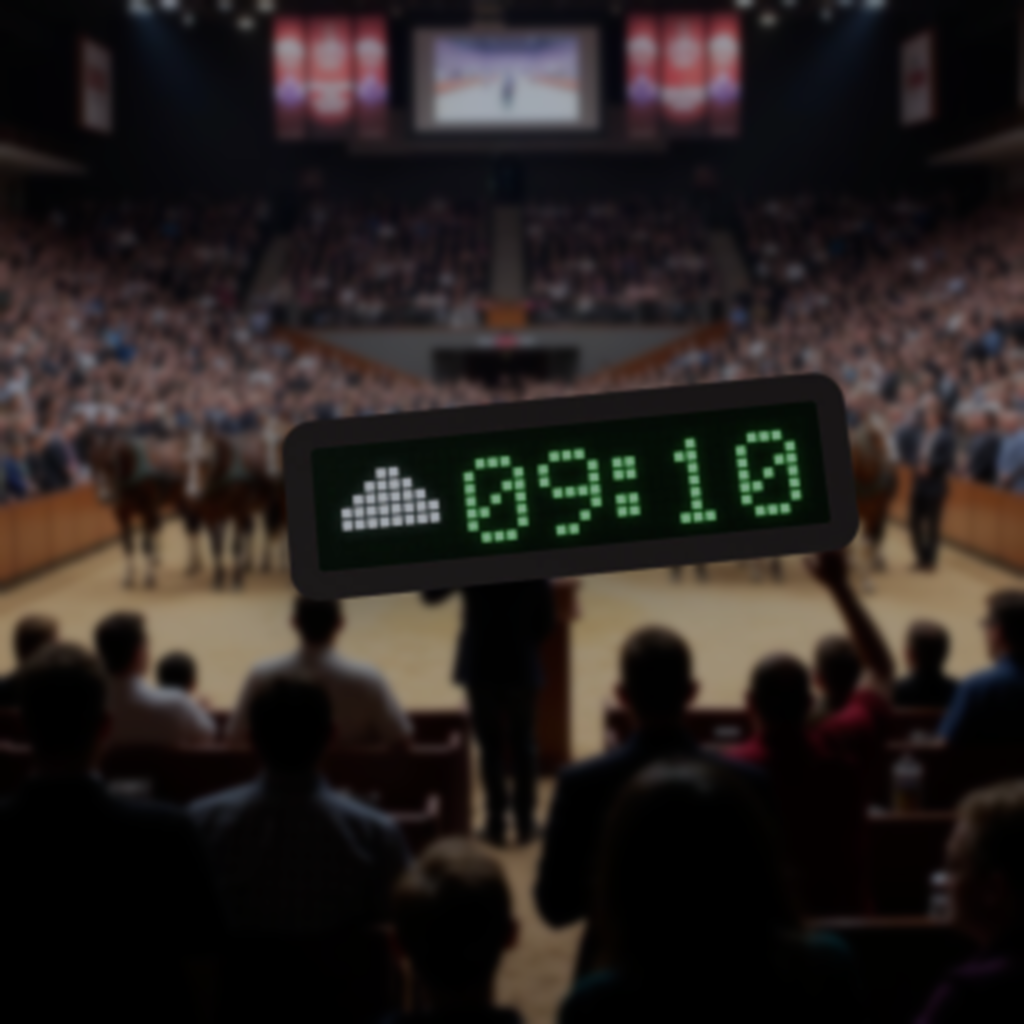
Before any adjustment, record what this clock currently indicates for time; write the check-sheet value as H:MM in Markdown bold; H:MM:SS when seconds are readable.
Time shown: **9:10**
